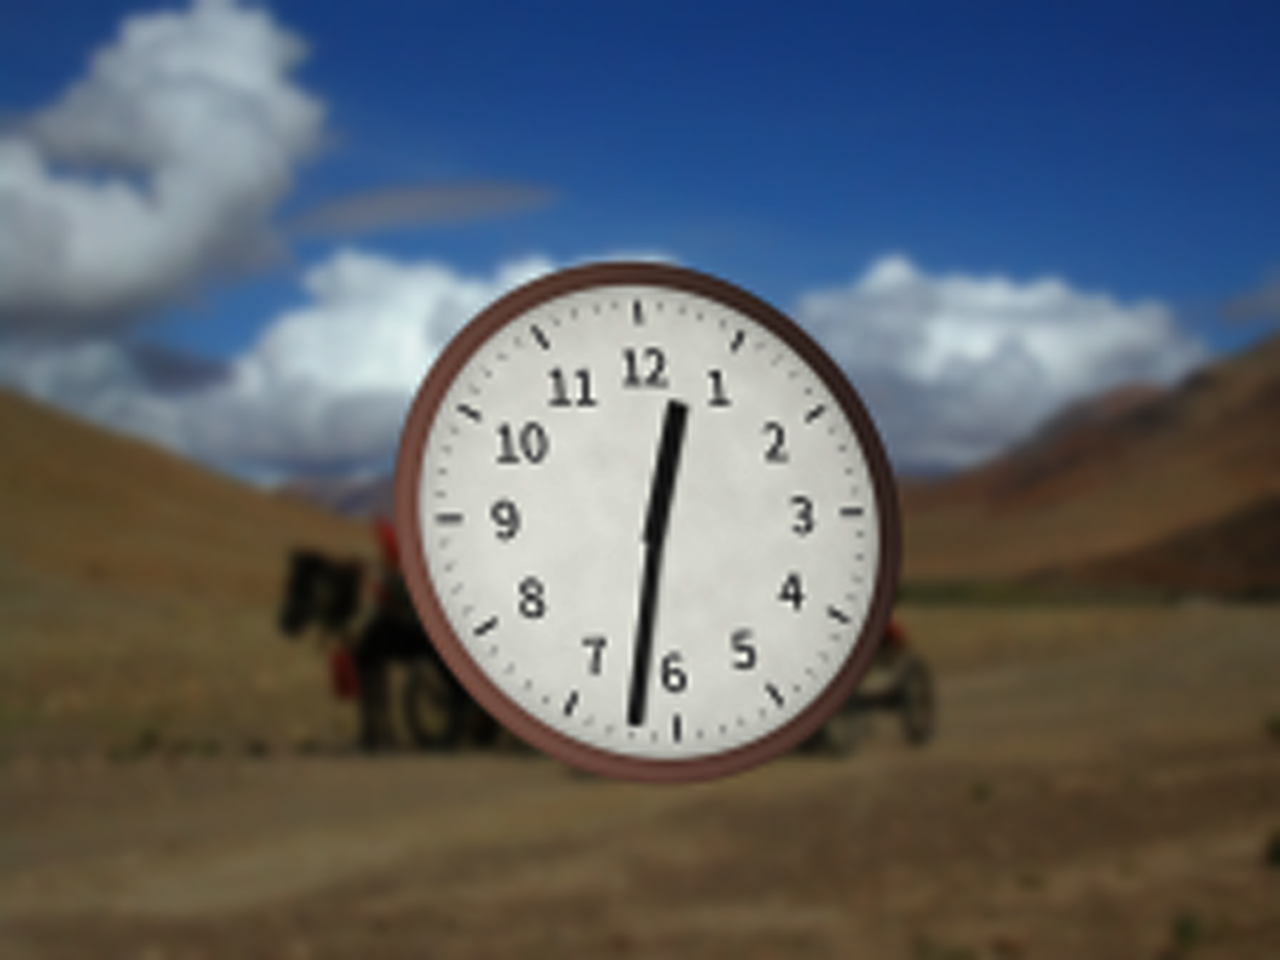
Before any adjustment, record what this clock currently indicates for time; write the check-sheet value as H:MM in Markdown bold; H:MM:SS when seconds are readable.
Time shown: **12:32**
